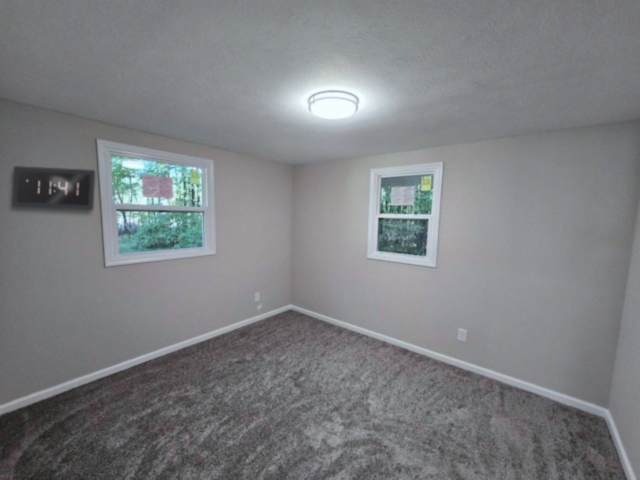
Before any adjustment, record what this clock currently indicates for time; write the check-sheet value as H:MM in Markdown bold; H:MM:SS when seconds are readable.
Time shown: **11:41**
